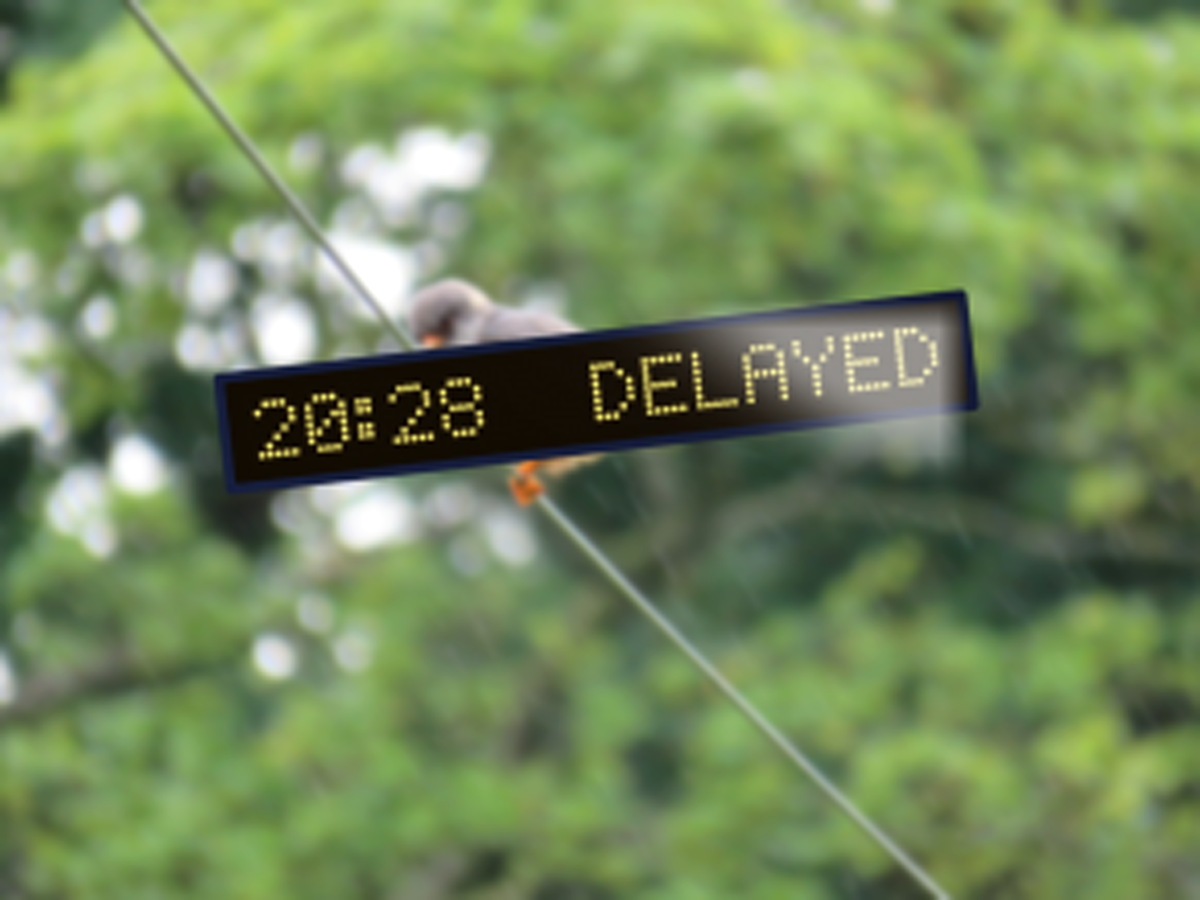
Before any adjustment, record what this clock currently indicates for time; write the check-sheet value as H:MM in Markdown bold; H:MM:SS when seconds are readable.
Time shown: **20:28**
